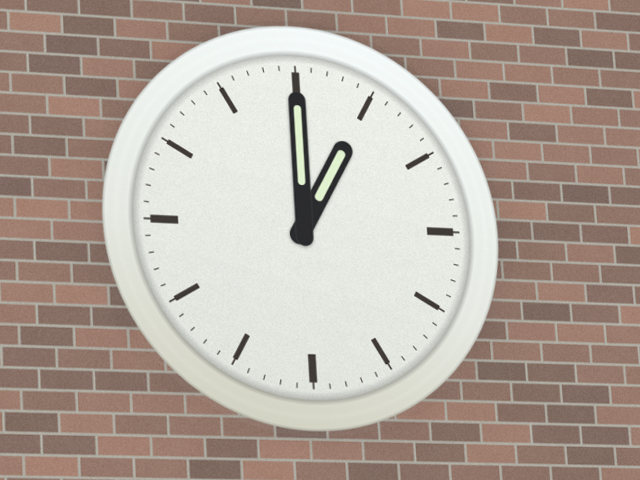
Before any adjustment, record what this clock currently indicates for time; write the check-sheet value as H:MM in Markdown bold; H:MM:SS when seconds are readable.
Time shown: **1:00**
